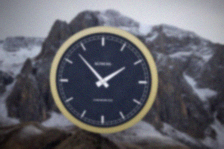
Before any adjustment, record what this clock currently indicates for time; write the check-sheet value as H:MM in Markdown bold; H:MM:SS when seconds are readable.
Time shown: **1:53**
